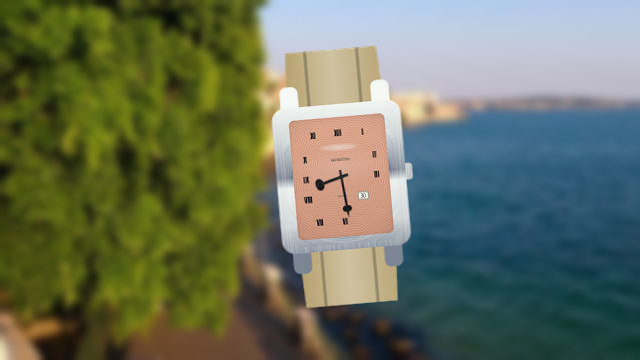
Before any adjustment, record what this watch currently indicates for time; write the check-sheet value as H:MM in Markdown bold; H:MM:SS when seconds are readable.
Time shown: **8:29**
